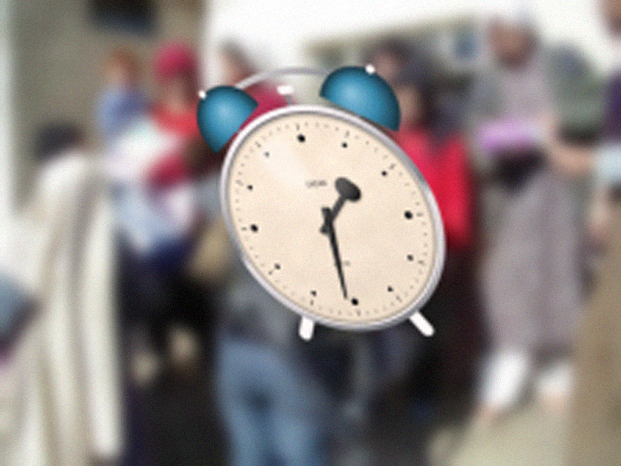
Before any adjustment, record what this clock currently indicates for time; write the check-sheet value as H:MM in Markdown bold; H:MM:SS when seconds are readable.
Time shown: **1:31**
